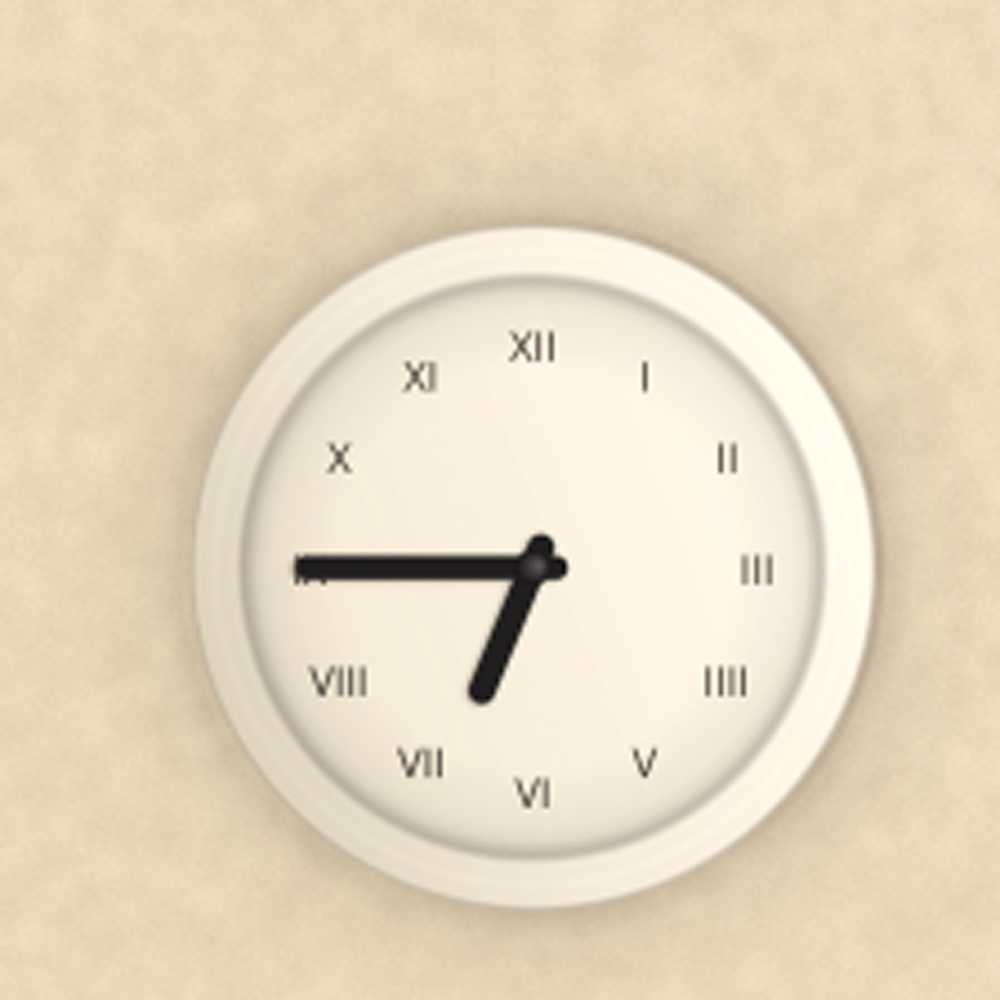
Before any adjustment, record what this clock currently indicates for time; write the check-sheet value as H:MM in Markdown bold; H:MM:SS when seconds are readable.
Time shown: **6:45**
